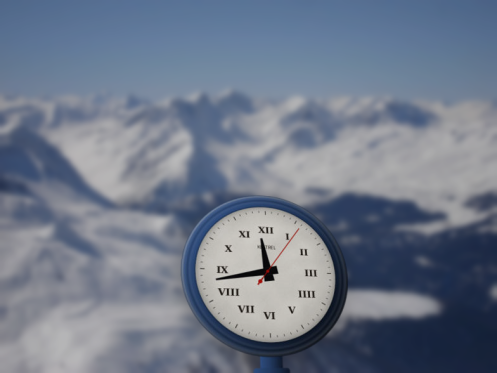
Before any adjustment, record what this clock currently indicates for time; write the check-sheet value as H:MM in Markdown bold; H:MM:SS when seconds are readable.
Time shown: **11:43:06**
